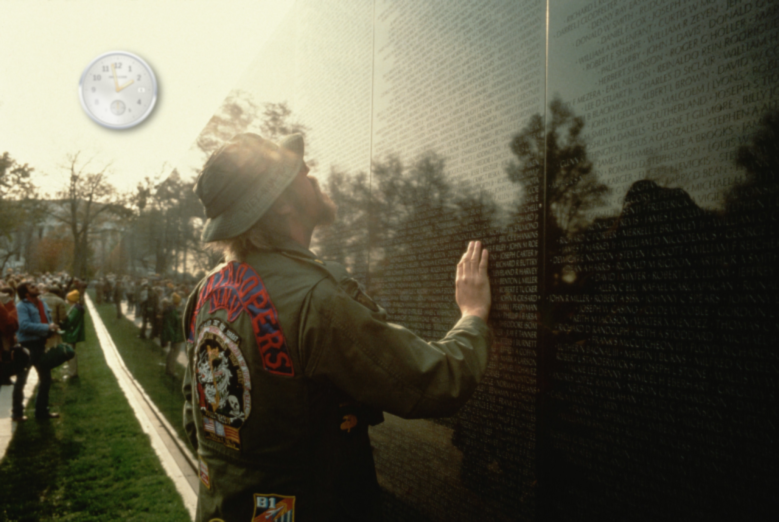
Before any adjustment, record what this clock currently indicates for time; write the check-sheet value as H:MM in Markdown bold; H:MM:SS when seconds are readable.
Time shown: **1:58**
